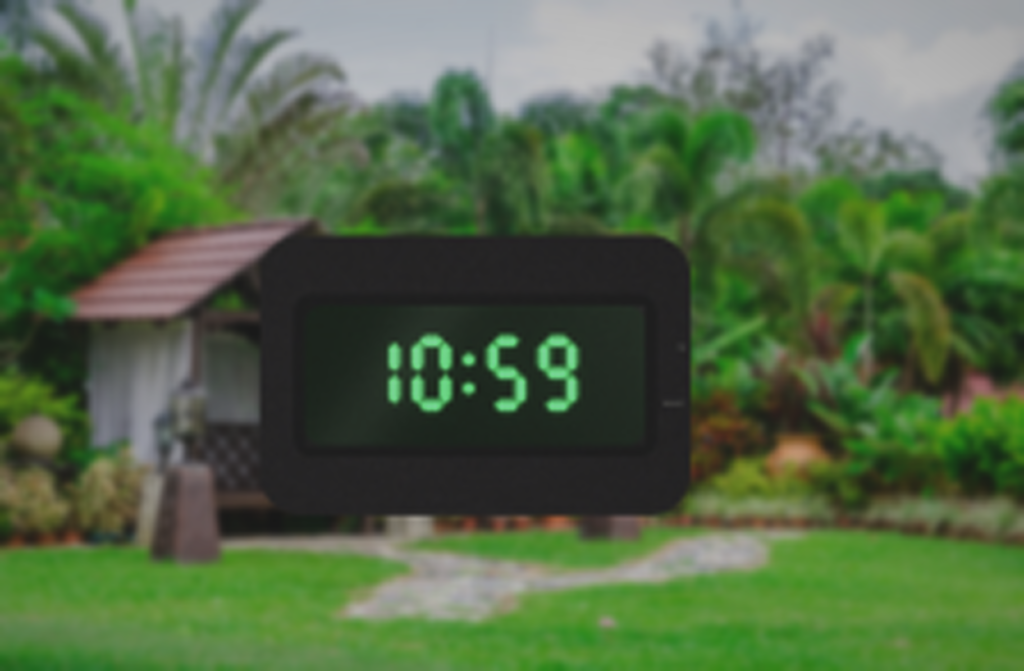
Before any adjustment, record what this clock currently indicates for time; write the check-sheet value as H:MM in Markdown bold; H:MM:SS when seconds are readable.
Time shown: **10:59**
